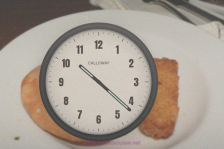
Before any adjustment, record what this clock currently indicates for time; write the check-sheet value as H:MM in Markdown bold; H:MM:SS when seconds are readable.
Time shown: **10:22**
